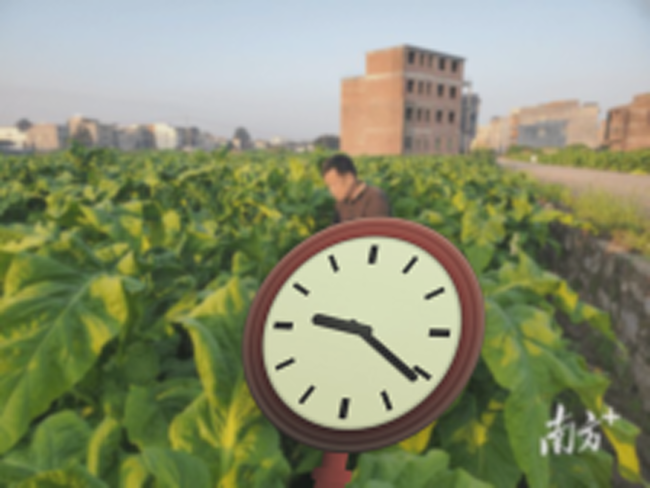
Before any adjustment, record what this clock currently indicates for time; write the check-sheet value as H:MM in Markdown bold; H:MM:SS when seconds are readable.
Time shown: **9:21**
